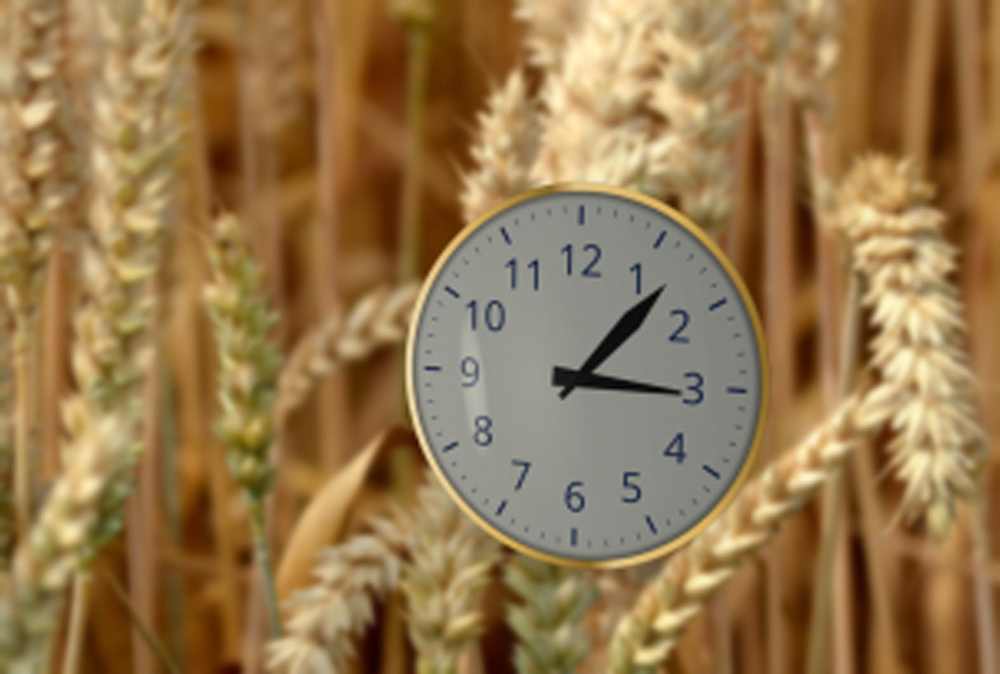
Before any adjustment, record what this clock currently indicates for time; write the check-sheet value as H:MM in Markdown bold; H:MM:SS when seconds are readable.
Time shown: **3:07**
